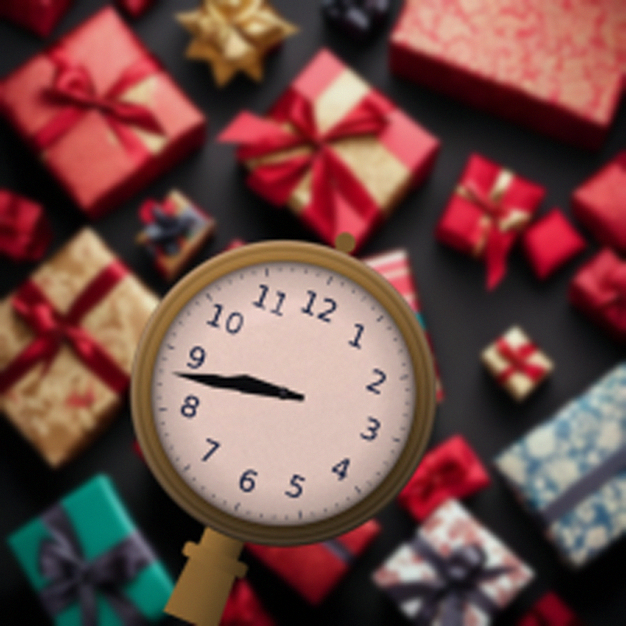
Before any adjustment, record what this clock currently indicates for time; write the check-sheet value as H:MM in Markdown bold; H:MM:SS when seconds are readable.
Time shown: **8:43**
